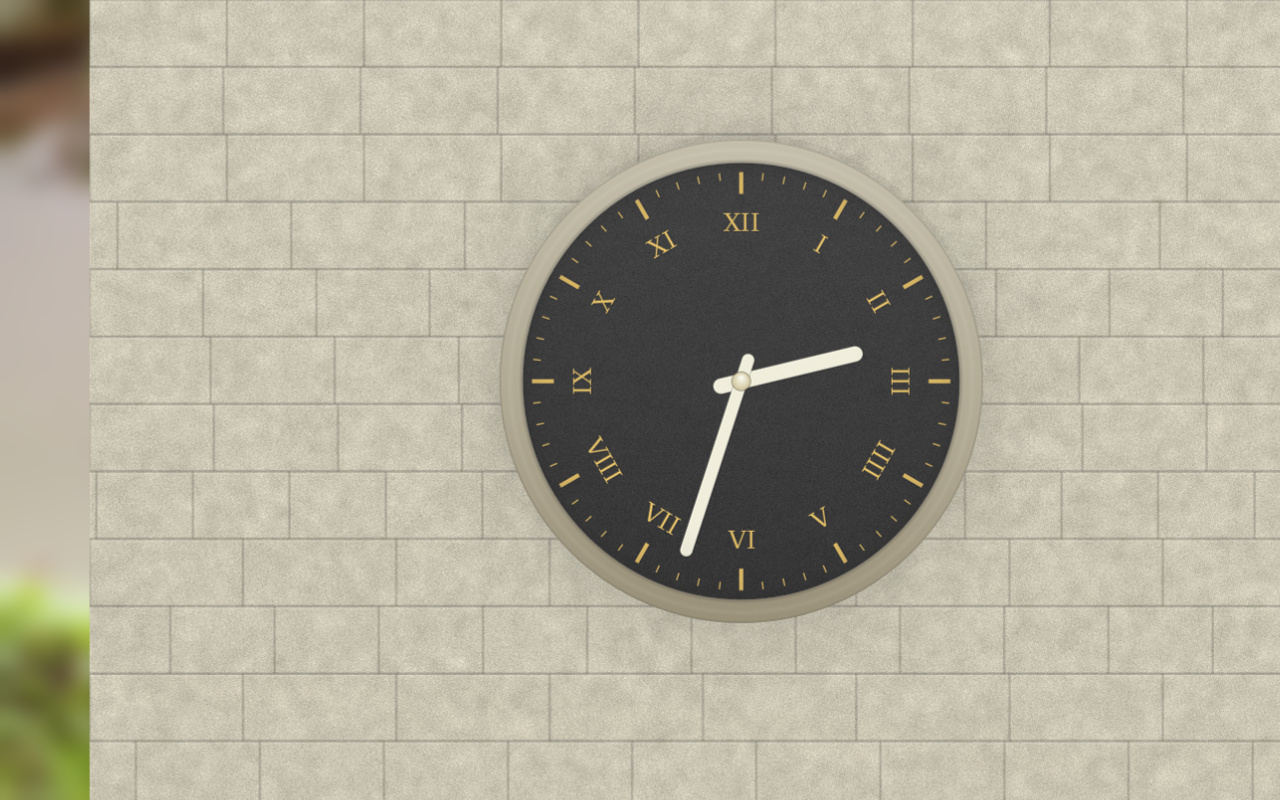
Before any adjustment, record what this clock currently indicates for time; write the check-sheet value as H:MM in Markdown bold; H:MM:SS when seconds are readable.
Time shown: **2:33**
